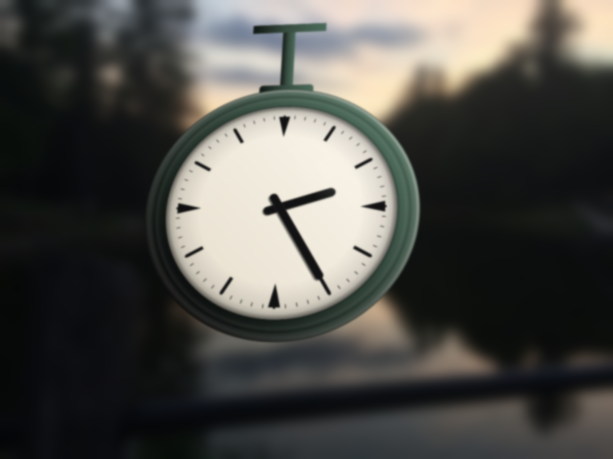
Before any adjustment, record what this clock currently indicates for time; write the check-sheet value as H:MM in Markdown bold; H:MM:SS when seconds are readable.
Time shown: **2:25**
